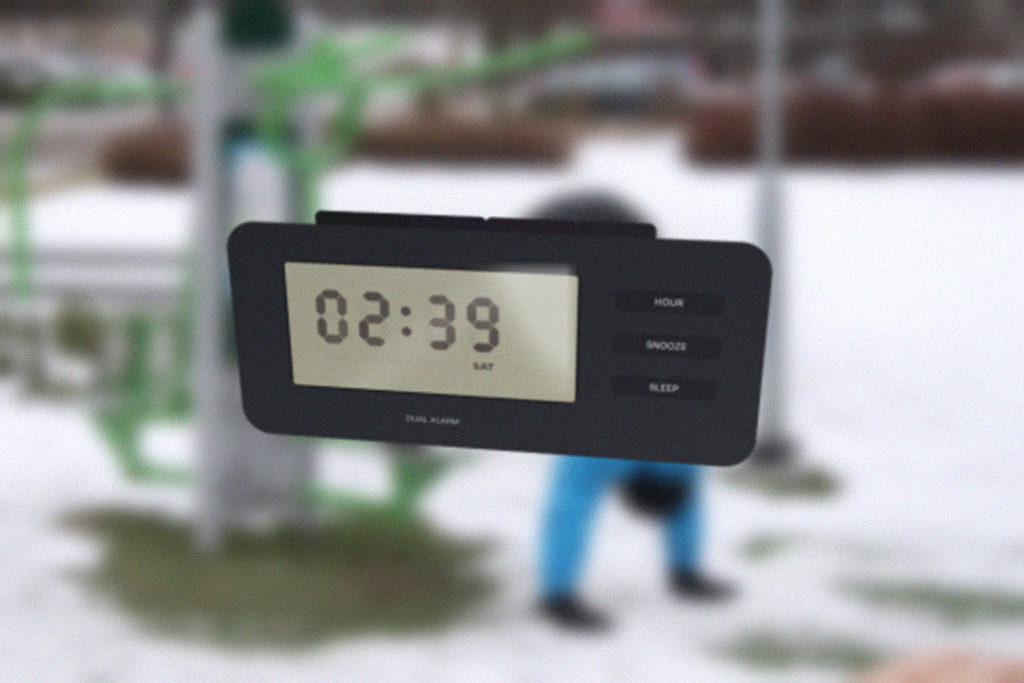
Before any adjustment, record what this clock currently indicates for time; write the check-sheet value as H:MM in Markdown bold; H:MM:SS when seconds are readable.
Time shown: **2:39**
